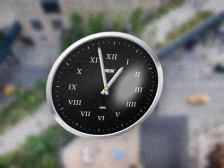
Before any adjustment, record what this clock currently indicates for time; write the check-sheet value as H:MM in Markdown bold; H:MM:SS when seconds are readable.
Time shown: **12:57**
